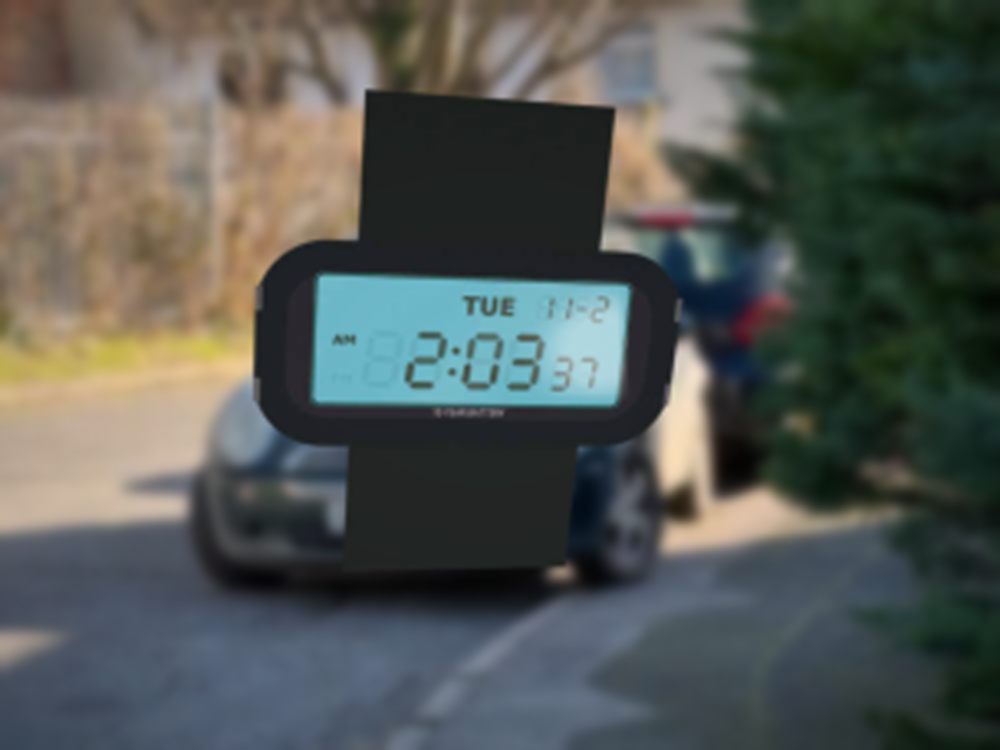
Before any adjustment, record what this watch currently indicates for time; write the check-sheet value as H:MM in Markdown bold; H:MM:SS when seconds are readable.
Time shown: **2:03:37**
